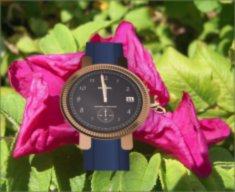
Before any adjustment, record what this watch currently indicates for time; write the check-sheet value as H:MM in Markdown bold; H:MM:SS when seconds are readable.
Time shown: **11:59**
